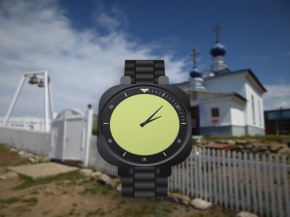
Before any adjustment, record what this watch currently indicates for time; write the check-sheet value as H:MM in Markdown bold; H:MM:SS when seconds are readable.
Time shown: **2:07**
